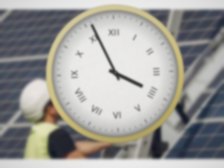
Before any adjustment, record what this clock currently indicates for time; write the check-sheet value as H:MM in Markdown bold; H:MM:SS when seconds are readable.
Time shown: **3:56**
